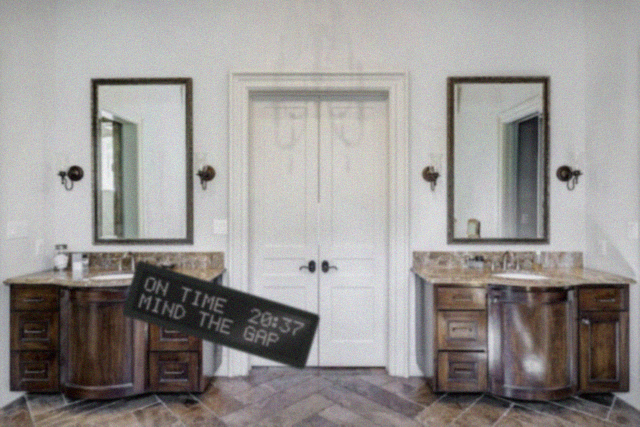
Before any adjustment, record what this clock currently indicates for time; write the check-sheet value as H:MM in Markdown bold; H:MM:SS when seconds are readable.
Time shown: **20:37**
